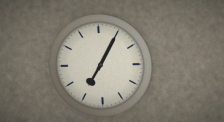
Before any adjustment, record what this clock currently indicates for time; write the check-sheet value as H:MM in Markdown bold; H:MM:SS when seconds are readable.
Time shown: **7:05**
